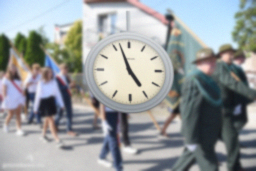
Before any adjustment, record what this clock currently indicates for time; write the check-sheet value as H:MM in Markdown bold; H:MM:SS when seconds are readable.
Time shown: **4:57**
